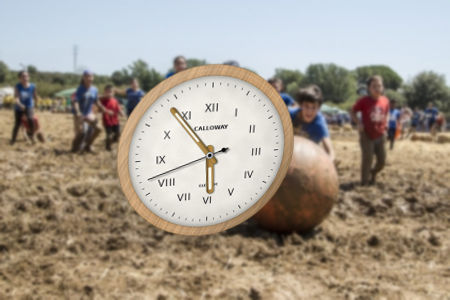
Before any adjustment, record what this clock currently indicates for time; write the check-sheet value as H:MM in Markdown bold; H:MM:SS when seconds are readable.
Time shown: **5:53:42**
